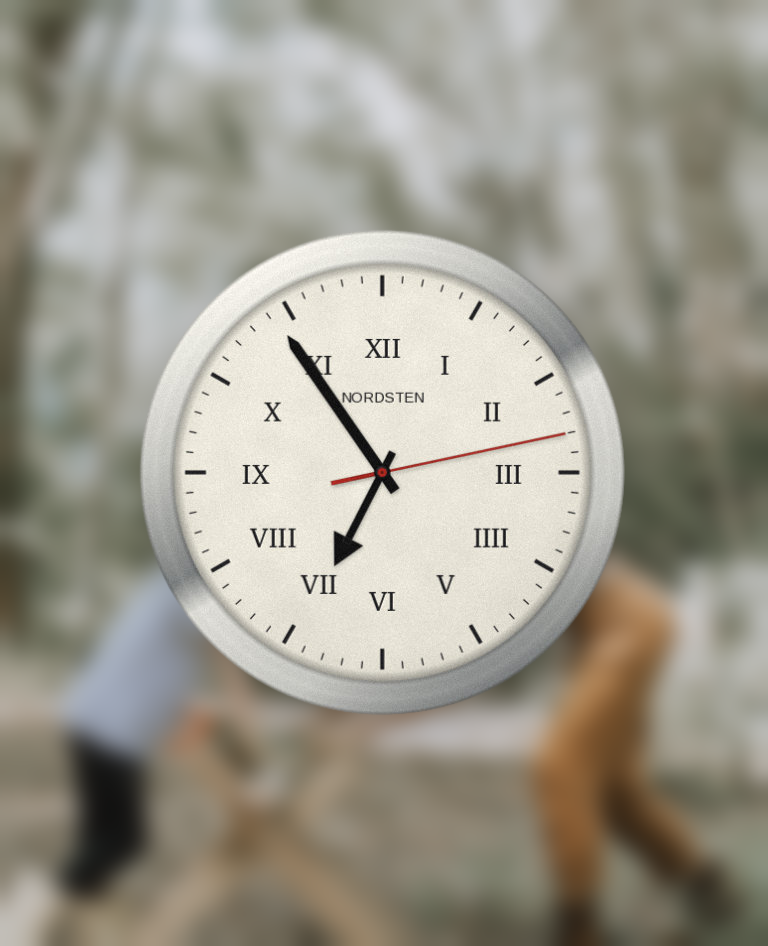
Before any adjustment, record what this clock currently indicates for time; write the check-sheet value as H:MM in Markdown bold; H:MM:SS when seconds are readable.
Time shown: **6:54:13**
